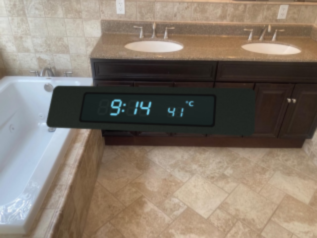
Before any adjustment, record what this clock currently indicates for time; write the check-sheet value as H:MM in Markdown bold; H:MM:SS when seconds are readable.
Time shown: **9:14**
